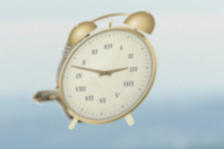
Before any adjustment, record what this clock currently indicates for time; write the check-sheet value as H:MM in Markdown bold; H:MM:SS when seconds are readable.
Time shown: **2:48**
